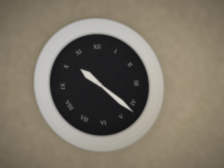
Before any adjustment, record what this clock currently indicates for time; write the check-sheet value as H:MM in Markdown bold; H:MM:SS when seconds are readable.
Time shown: **10:22**
